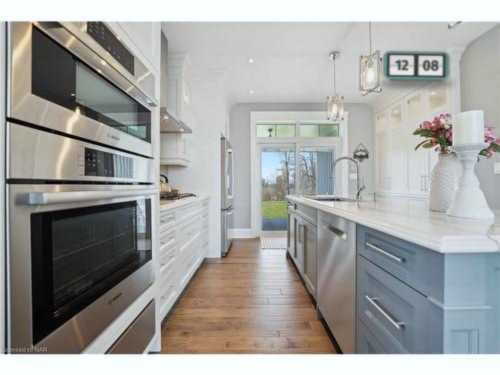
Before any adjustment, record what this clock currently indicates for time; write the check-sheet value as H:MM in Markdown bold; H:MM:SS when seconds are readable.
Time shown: **12:08**
